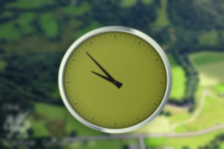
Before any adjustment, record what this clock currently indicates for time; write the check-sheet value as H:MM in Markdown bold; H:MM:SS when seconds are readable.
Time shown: **9:53**
